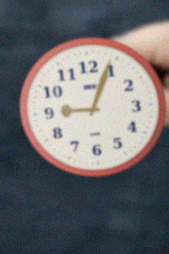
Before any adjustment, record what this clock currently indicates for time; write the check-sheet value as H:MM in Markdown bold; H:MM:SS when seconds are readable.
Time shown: **9:04**
